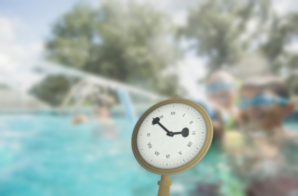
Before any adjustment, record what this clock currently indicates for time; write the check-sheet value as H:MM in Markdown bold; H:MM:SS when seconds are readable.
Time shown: **2:52**
